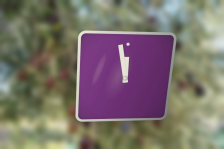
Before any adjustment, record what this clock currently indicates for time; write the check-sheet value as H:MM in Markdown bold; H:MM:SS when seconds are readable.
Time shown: **11:58**
